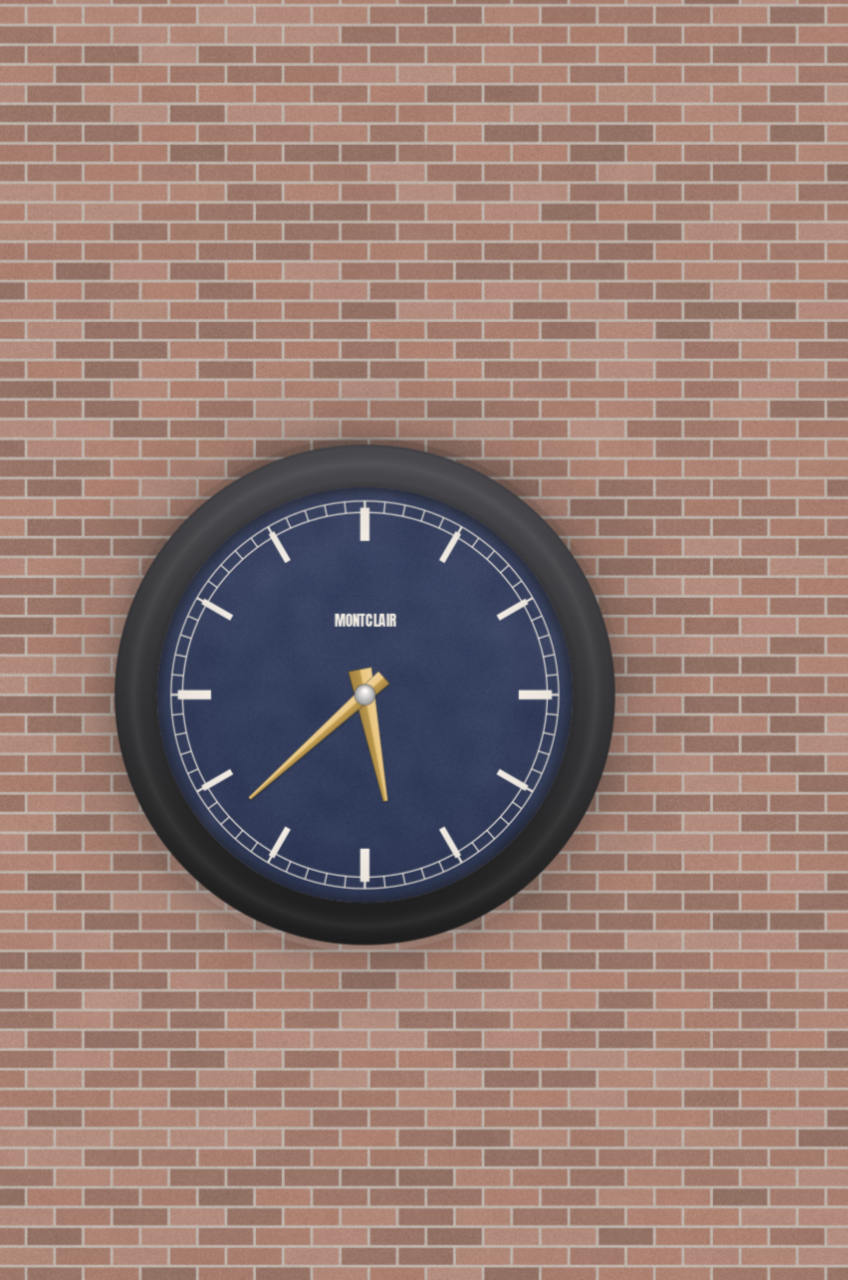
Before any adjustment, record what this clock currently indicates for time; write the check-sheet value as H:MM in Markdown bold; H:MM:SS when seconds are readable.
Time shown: **5:38**
